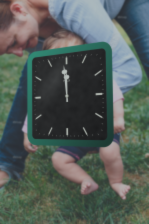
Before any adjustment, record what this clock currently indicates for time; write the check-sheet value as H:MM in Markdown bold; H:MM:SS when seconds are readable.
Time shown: **11:59**
